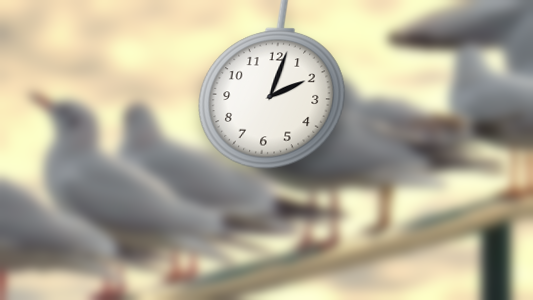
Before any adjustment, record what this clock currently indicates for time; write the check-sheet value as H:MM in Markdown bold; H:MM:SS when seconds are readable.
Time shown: **2:02**
